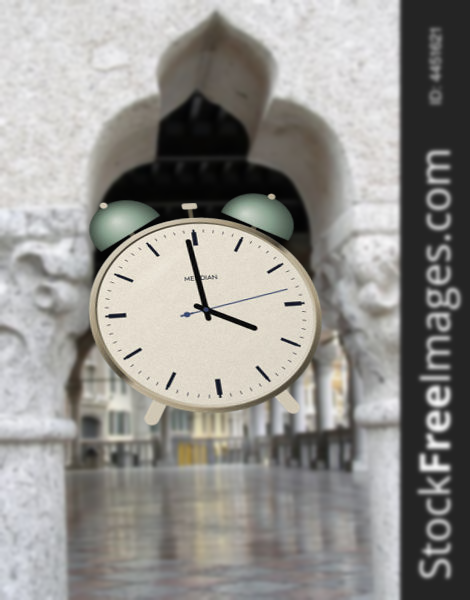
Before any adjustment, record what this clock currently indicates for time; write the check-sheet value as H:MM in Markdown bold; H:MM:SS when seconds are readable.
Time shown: **3:59:13**
